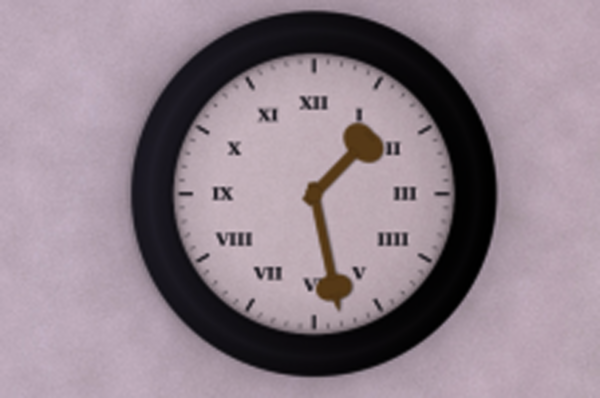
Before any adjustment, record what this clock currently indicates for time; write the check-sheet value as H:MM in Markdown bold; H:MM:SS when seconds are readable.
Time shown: **1:28**
